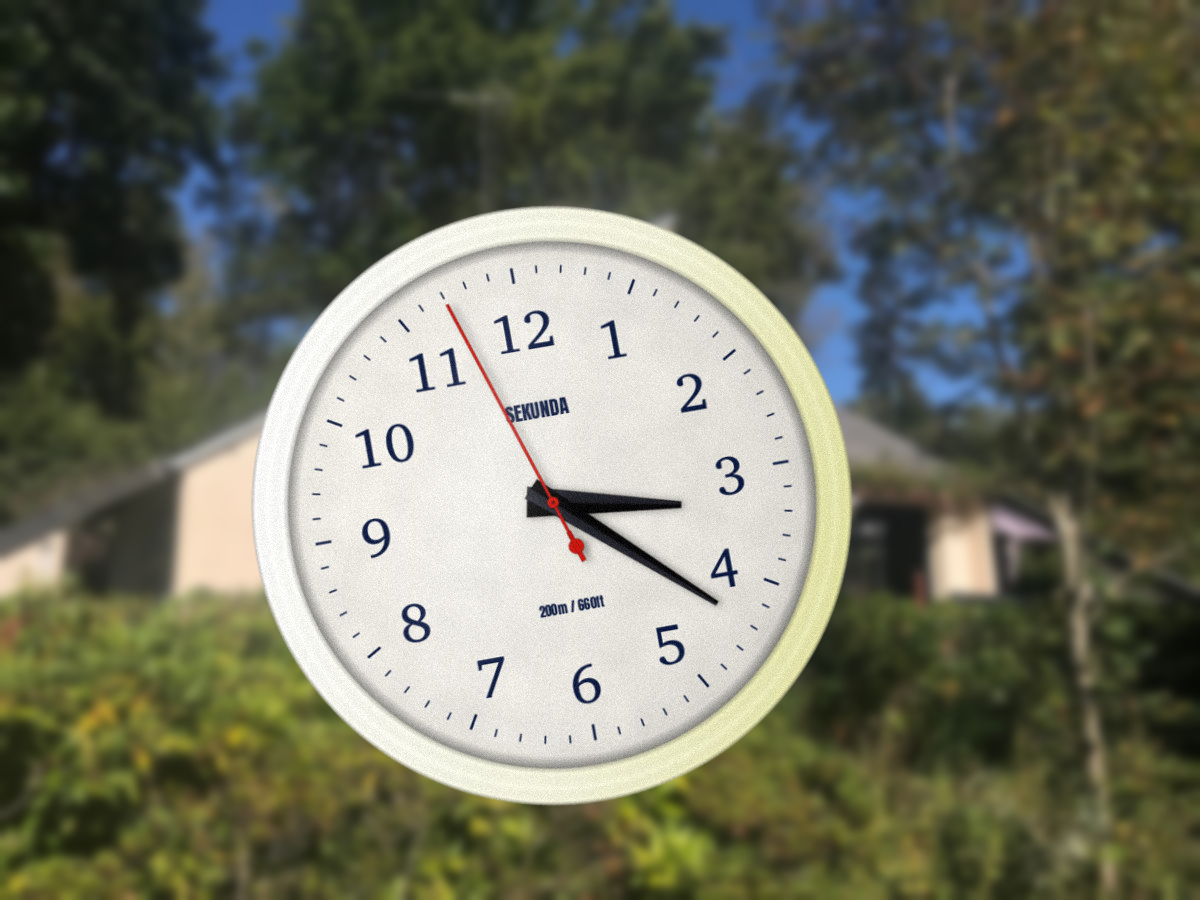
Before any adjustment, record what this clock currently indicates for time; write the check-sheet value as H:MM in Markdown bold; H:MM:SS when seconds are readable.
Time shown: **3:21:57**
